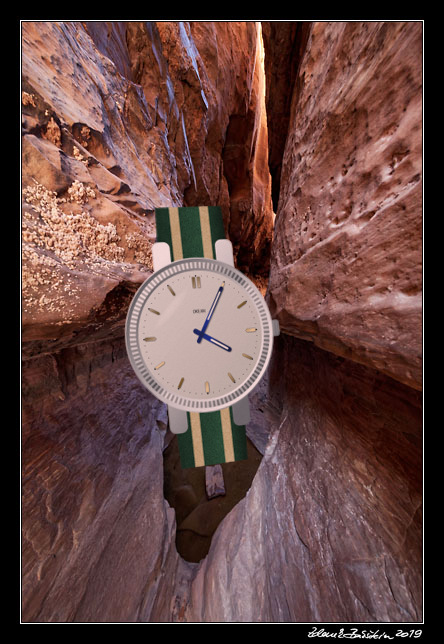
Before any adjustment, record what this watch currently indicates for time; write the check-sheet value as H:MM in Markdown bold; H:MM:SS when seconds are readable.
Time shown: **4:05**
